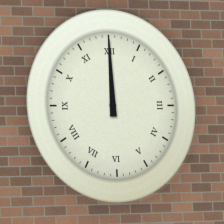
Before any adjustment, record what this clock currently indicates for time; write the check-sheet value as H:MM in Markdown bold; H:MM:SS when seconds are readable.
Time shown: **12:00**
